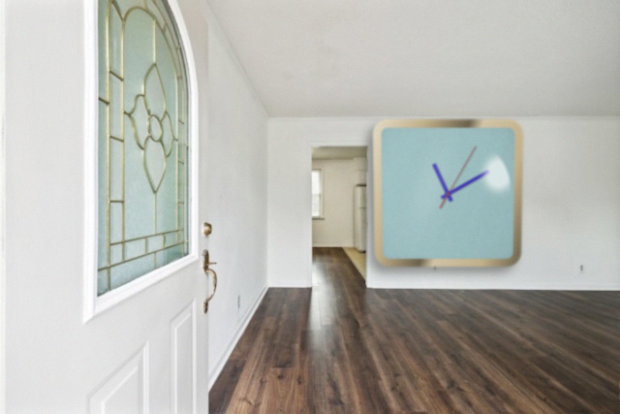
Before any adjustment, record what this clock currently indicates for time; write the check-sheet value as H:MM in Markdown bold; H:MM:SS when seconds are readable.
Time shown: **11:10:05**
